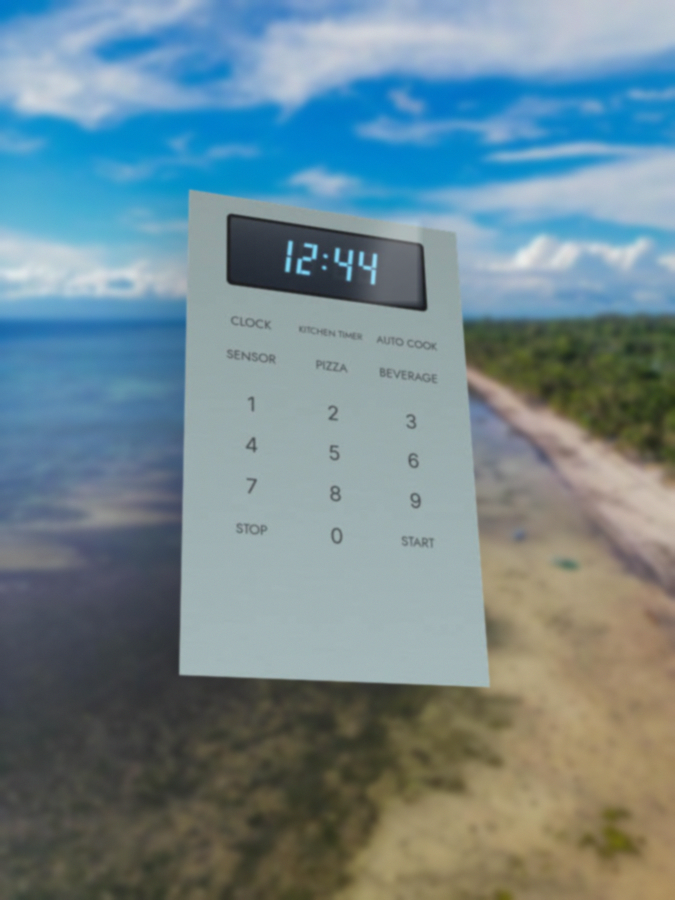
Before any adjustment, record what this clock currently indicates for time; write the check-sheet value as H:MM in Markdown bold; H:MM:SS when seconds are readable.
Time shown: **12:44**
